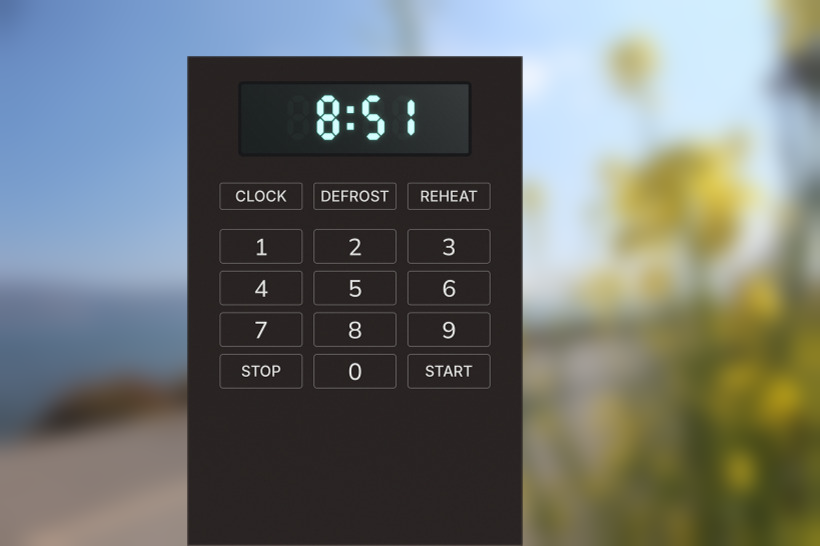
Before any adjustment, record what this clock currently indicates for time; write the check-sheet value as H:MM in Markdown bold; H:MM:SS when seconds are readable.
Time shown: **8:51**
